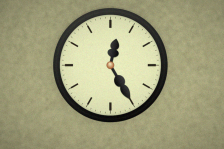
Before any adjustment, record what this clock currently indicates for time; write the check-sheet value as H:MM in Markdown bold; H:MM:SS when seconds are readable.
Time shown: **12:25**
